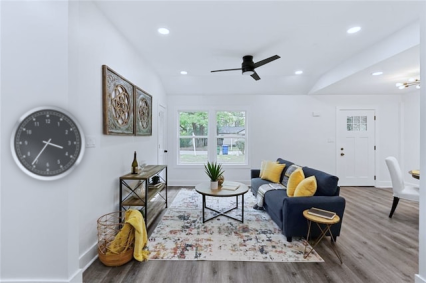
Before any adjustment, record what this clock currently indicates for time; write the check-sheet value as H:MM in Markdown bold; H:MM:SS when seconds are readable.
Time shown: **3:36**
